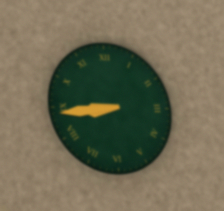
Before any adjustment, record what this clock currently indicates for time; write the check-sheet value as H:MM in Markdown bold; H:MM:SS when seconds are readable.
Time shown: **8:44**
